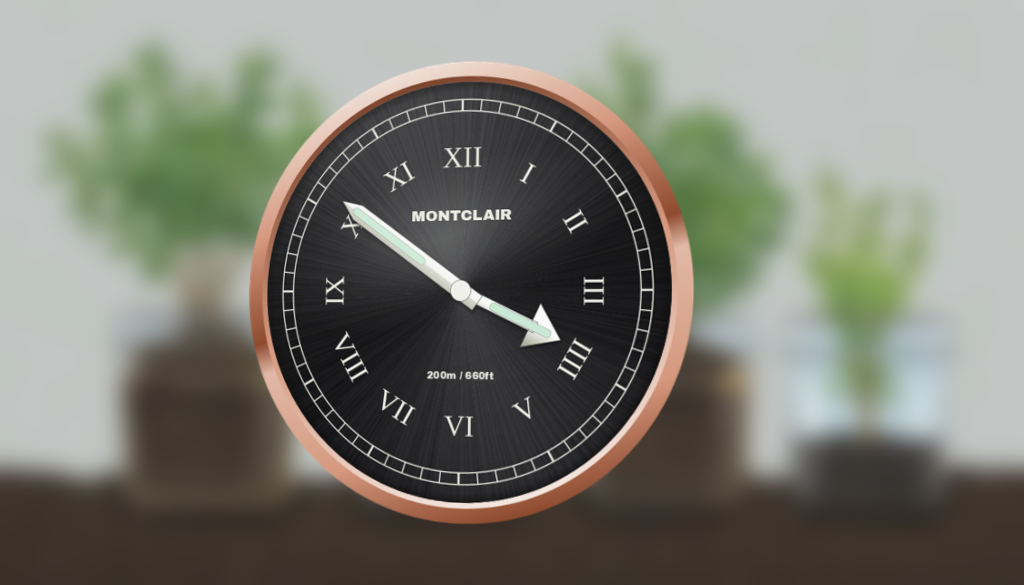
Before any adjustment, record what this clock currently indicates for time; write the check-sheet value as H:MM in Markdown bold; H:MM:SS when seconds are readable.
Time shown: **3:51**
